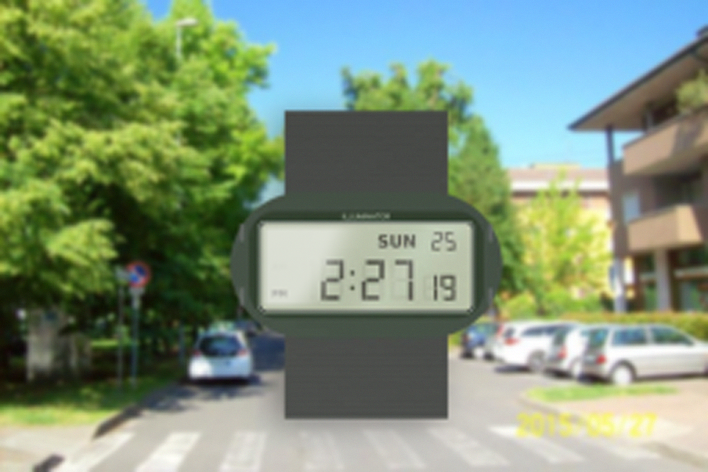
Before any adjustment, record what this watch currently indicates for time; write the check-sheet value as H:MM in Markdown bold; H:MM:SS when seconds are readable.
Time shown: **2:27:19**
